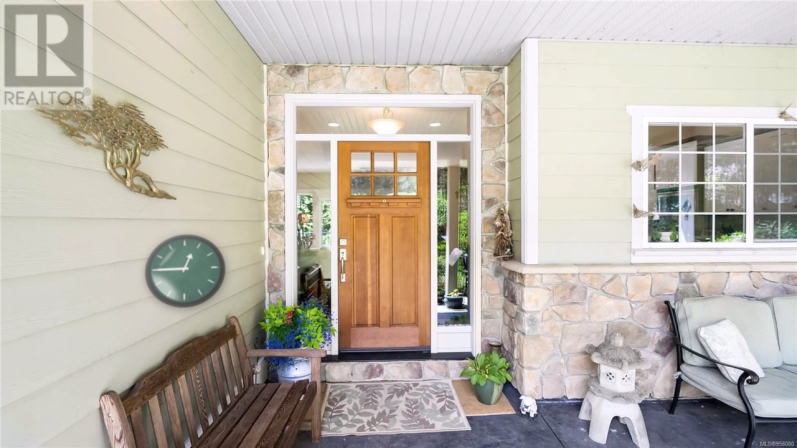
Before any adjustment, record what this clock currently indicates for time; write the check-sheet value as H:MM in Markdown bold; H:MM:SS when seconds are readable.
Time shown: **12:45**
